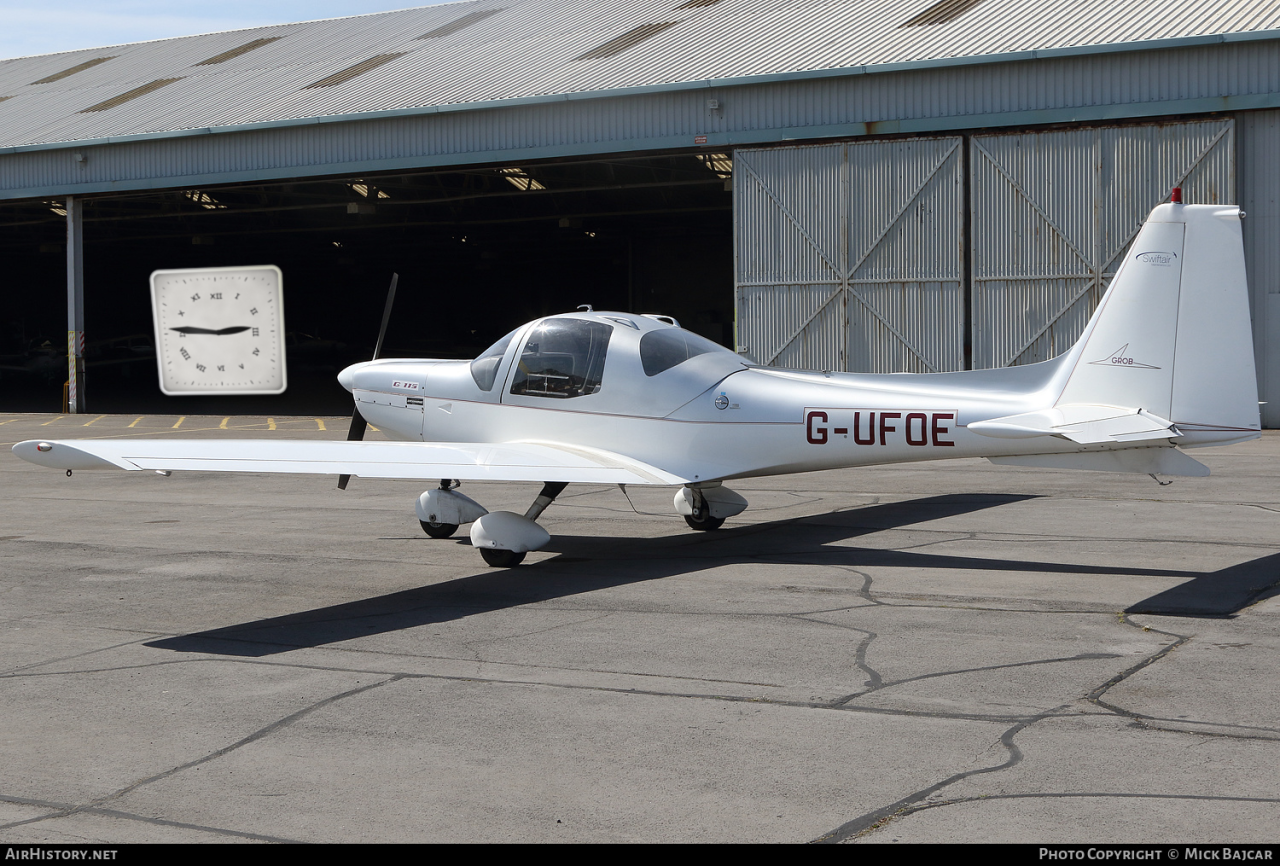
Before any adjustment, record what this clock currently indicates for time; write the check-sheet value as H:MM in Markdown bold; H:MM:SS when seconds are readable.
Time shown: **2:46**
